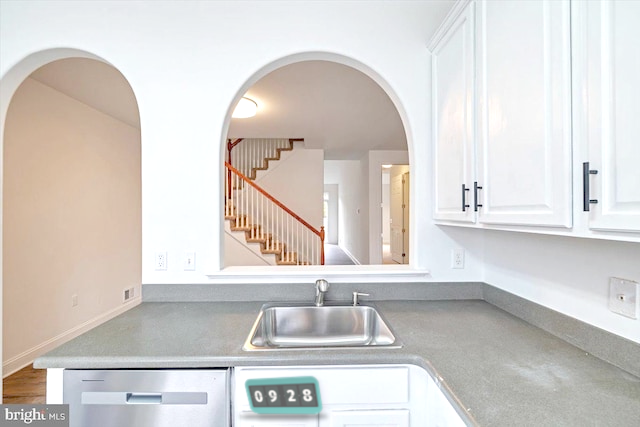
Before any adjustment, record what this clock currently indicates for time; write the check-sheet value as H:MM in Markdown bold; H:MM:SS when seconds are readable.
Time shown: **9:28**
